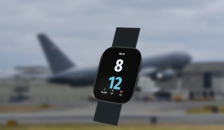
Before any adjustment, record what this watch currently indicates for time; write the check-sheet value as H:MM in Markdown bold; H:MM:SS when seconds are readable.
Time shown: **8:12**
